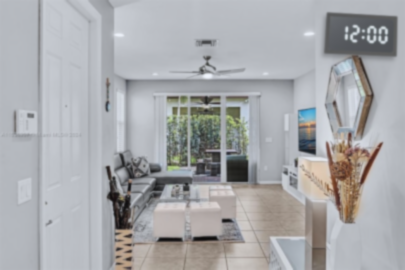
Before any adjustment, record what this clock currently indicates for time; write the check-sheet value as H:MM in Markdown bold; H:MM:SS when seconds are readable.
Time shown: **12:00**
